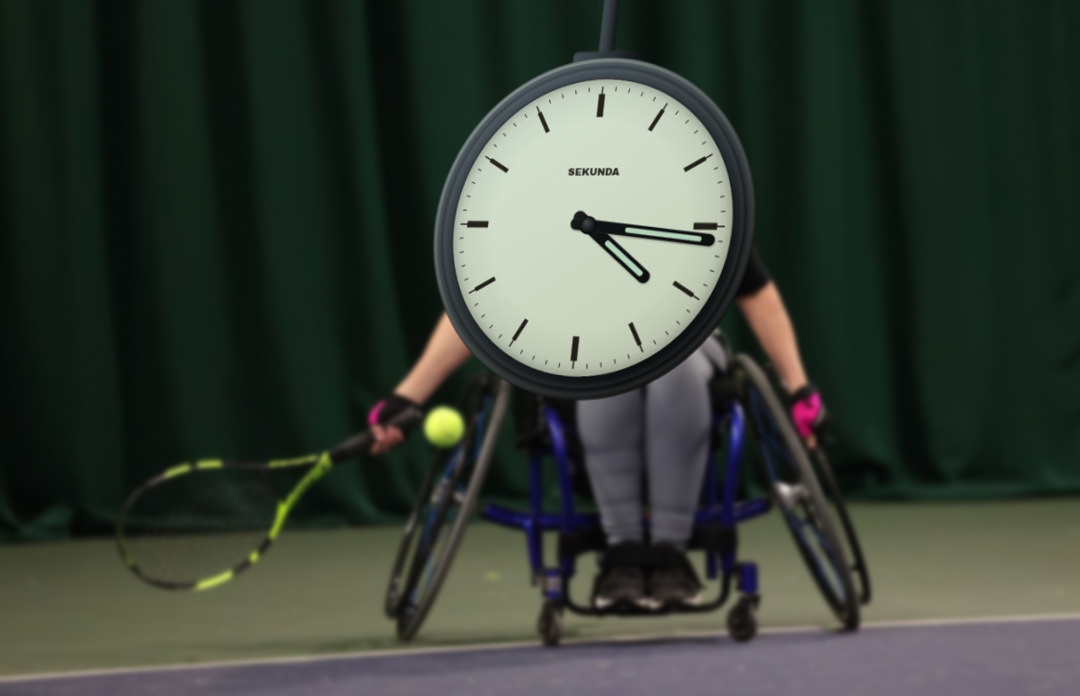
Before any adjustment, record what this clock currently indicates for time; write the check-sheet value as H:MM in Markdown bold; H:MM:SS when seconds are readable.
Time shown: **4:16**
